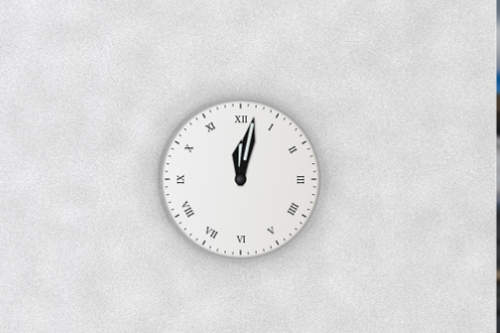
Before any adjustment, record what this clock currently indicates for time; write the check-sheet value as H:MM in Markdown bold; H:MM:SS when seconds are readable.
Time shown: **12:02**
